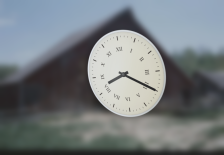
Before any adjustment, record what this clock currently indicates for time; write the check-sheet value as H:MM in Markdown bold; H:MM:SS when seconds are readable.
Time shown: **8:20**
